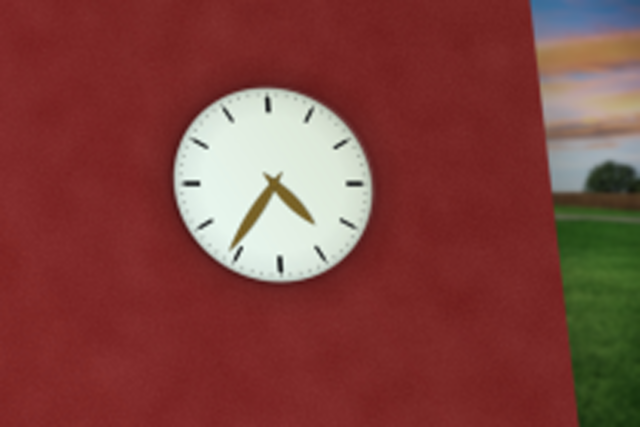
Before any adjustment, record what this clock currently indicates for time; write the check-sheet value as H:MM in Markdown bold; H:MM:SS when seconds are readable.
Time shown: **4:36**
